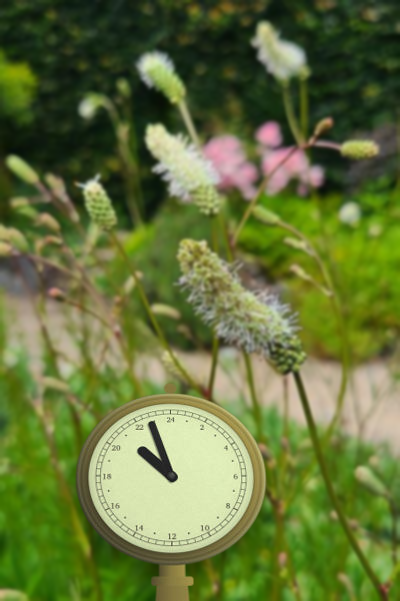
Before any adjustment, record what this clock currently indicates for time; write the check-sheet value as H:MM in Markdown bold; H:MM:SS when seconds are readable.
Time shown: **20:57**
